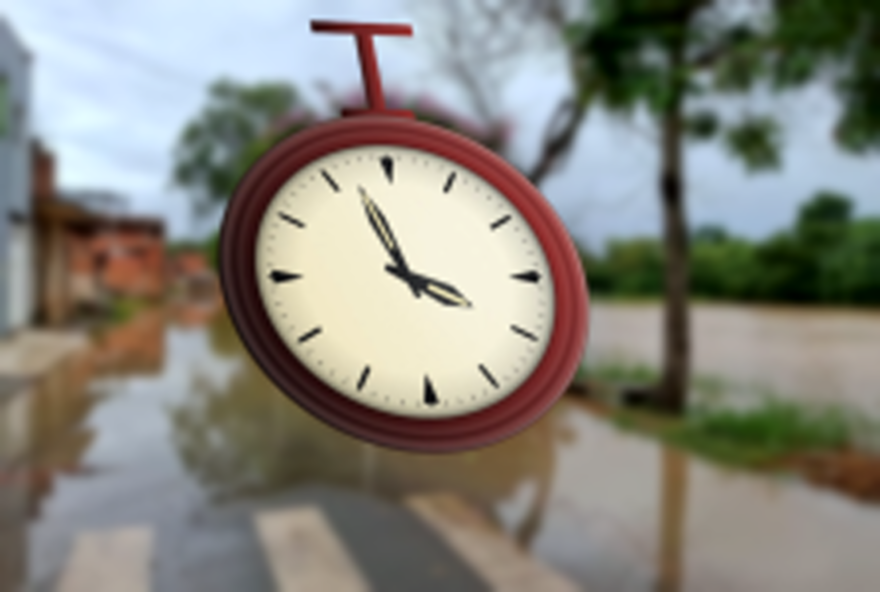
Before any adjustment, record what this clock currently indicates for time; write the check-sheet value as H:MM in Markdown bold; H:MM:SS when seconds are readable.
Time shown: **3:57**
